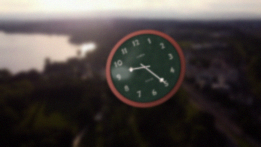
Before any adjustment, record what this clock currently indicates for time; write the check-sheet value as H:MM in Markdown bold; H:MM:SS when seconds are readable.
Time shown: **9:25**
